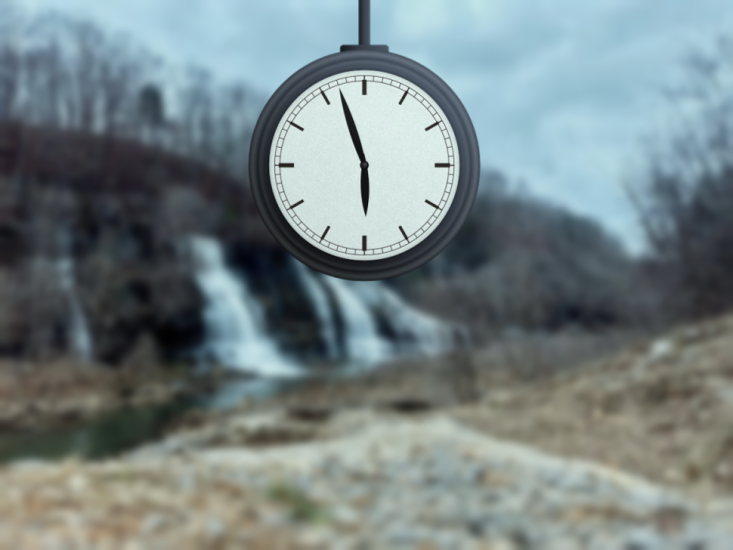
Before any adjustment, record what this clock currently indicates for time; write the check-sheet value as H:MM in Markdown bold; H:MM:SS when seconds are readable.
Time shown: **5:57**
